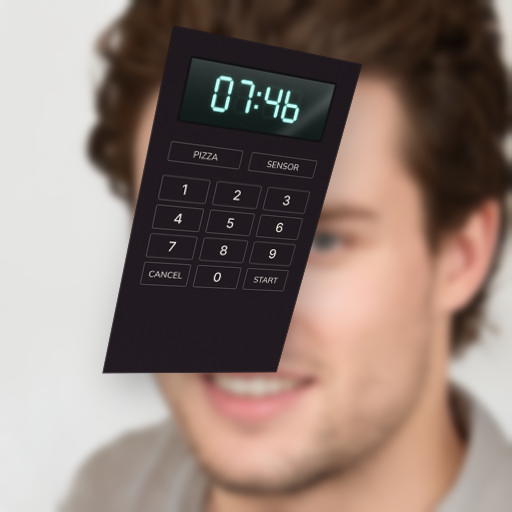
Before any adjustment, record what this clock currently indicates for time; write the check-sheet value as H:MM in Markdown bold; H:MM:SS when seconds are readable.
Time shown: **7:46**
